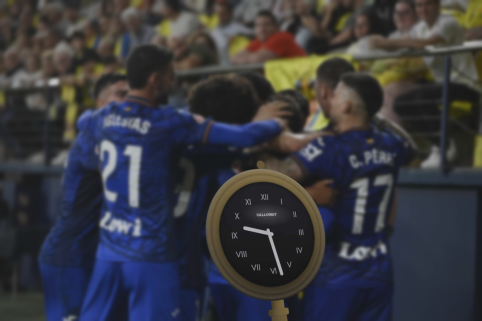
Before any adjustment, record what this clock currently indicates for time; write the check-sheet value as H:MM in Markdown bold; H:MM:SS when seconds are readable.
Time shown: **9:28**
